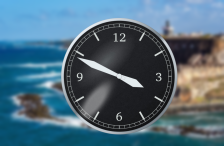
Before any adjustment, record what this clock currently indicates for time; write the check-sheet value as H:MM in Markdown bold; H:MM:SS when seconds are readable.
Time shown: **3:49**
